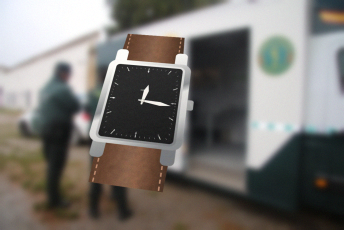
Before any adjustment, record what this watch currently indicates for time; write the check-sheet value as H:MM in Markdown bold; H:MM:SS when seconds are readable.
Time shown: **12:16**
